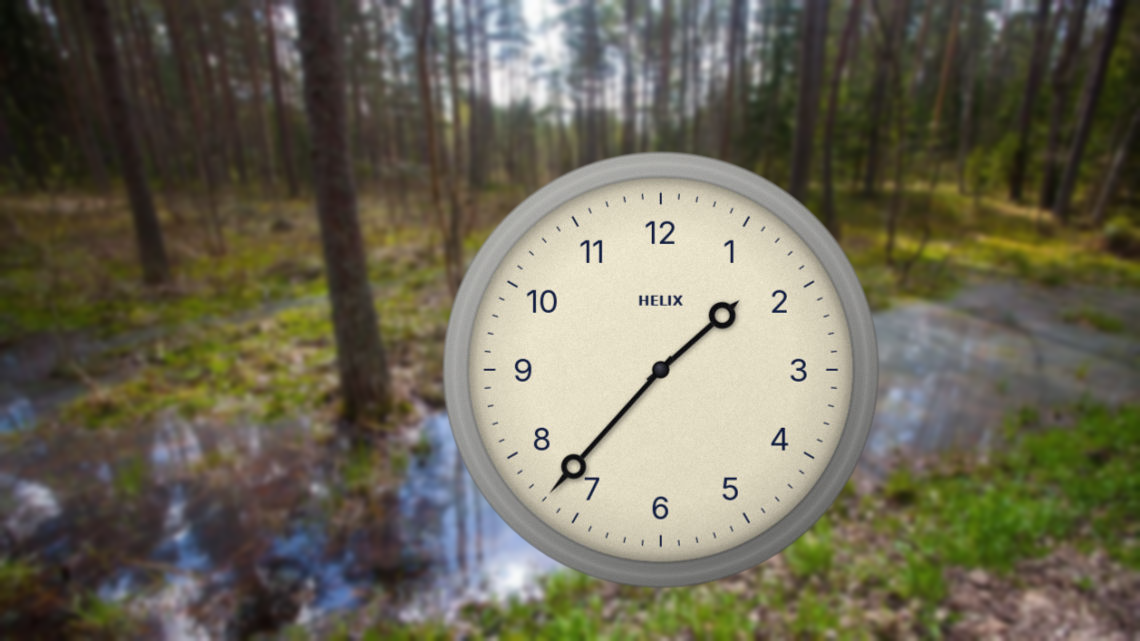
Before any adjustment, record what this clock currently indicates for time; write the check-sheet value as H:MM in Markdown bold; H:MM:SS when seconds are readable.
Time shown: **1:37**
